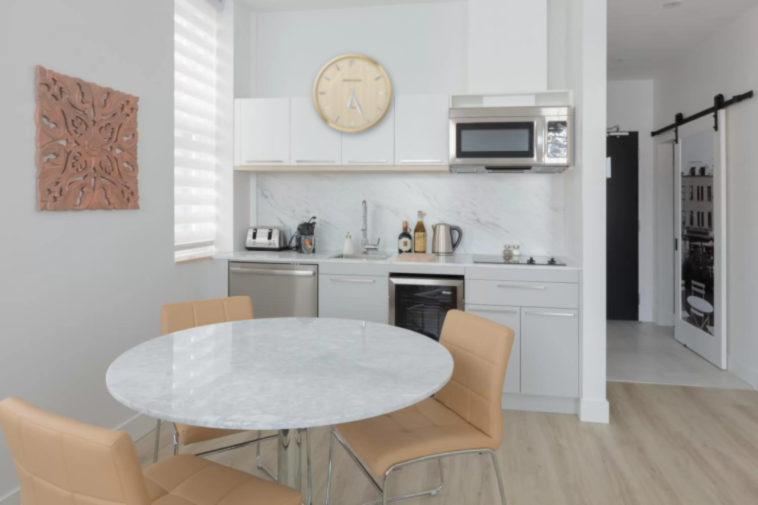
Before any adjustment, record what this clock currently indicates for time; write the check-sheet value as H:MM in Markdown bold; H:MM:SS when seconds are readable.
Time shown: **6:26**
